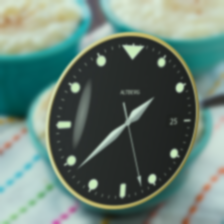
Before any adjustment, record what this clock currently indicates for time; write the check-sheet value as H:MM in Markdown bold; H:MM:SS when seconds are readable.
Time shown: **1:38:27**
